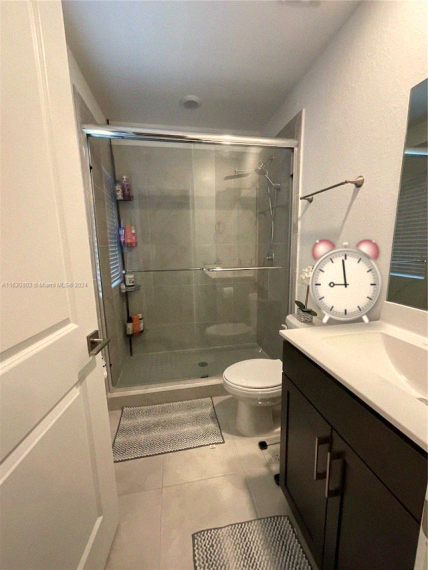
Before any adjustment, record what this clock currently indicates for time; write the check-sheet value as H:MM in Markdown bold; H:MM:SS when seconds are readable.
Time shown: **8:59**
